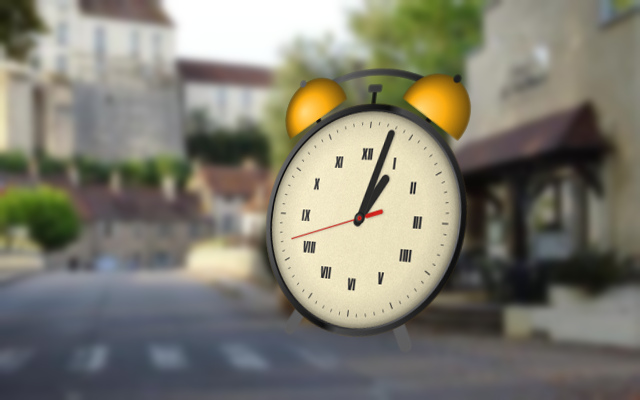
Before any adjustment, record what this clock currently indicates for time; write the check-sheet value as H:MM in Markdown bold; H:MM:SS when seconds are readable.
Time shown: **1:02:42**
